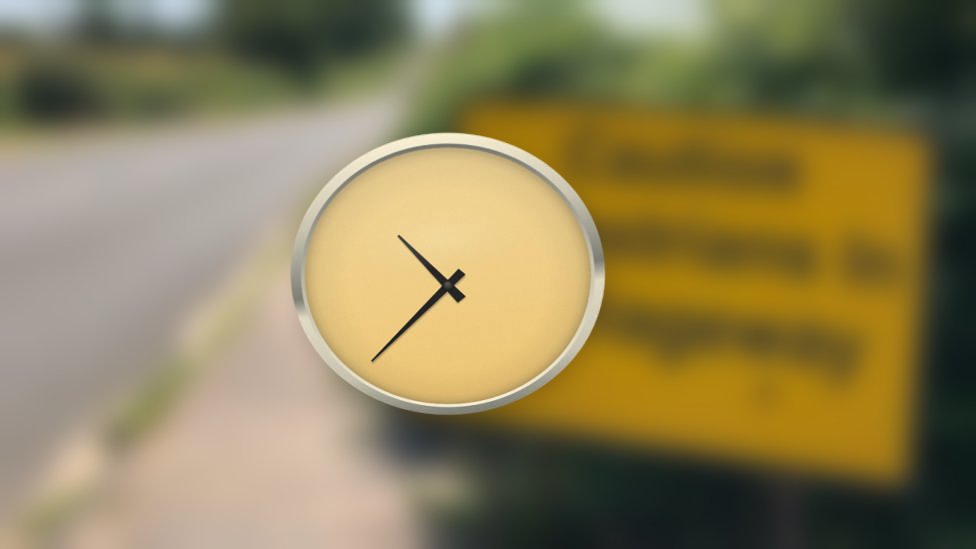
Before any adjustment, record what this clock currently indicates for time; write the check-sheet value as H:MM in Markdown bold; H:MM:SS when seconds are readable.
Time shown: **10:37**
